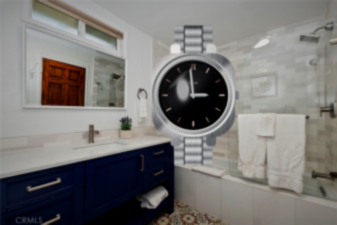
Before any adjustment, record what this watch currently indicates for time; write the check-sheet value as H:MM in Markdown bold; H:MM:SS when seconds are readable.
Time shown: **2:59**
